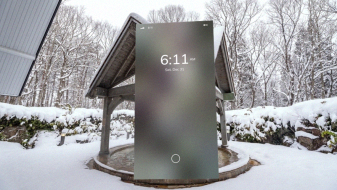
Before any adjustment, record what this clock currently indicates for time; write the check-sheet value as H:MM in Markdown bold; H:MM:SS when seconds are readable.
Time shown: **6:11**
